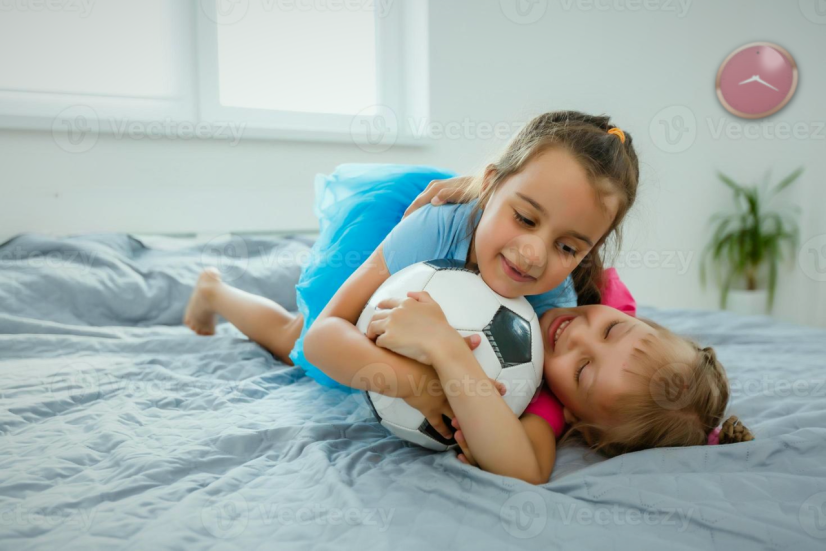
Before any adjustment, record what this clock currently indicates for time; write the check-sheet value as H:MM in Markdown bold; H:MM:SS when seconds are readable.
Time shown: **8:20**
